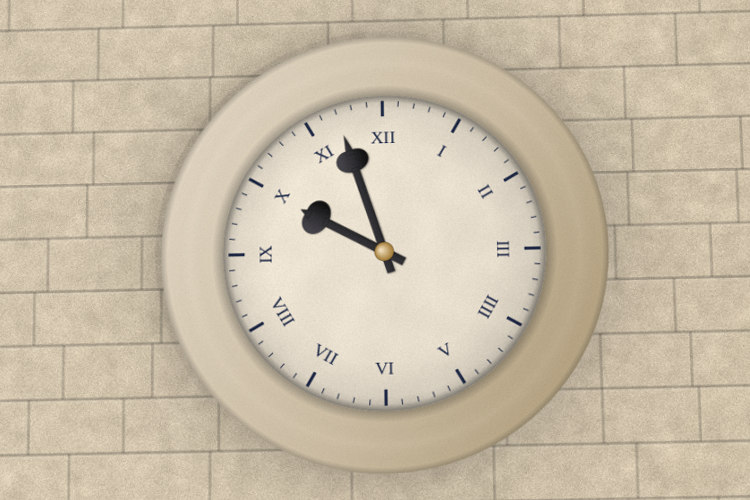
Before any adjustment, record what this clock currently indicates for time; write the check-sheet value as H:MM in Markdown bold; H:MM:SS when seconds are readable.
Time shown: **9:57**
